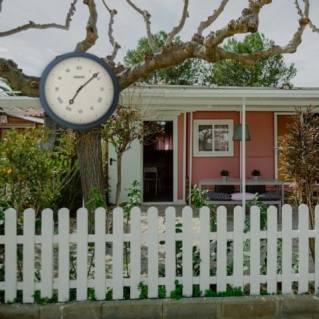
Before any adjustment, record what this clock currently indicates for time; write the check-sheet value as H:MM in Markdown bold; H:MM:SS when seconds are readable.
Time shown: **7:08**
